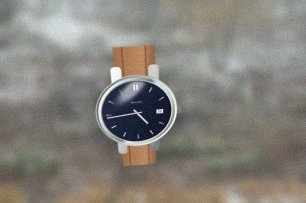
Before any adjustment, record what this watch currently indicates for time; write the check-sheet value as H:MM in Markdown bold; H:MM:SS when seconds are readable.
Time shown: **4:44**
